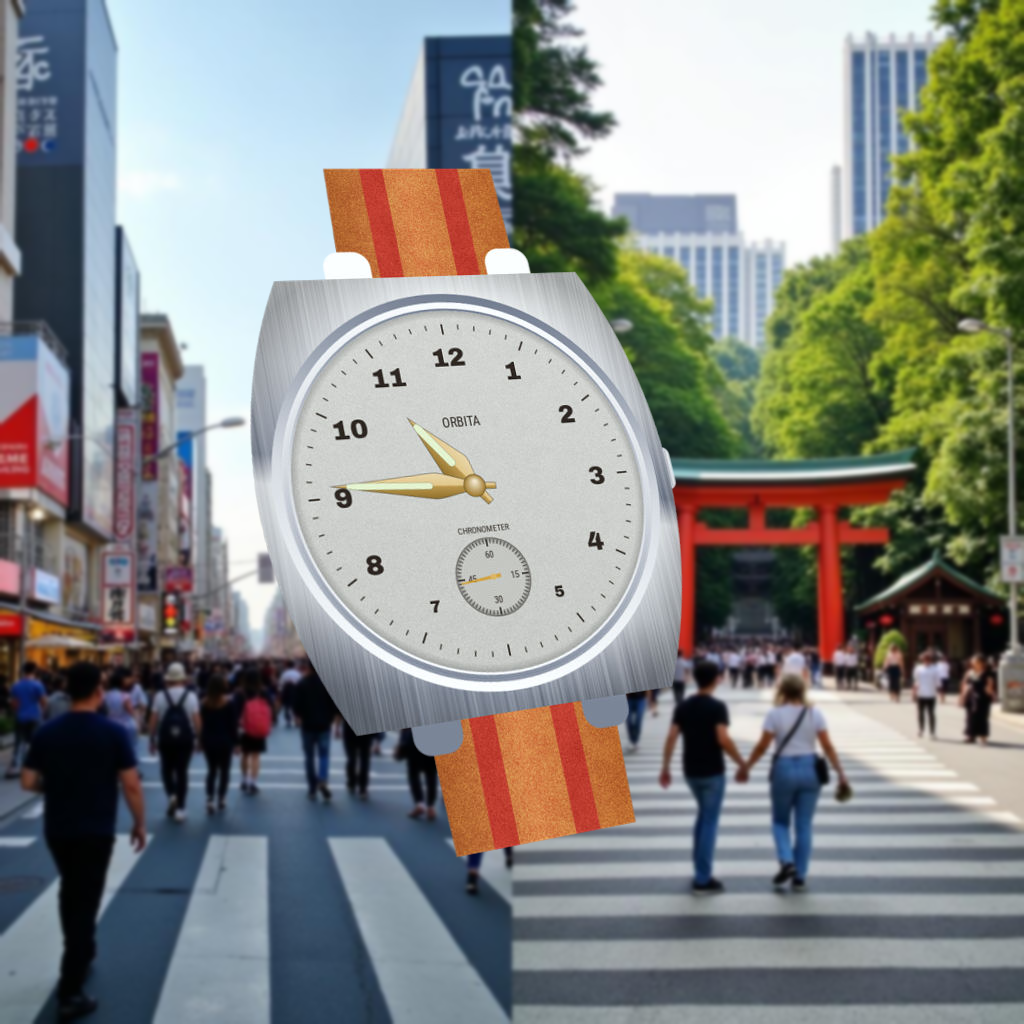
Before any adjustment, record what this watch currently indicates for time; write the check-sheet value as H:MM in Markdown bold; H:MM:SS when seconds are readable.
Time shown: **10:45:44**
